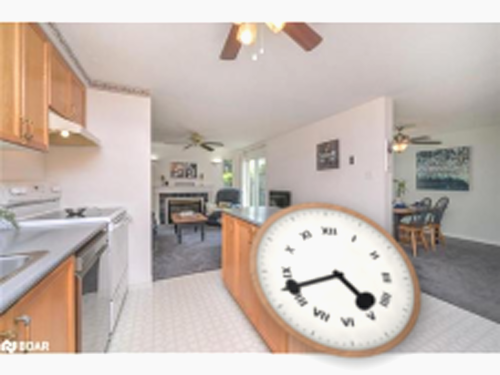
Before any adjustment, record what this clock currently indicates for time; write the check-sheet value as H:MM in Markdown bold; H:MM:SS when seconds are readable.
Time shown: **4:42**
